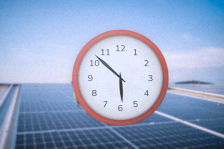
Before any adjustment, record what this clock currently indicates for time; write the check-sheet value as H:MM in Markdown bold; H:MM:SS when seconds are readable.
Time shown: **5:52**
